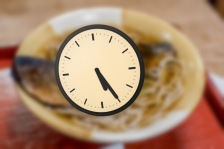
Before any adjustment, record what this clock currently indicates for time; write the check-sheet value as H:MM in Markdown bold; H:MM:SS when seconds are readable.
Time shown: **5:25**
